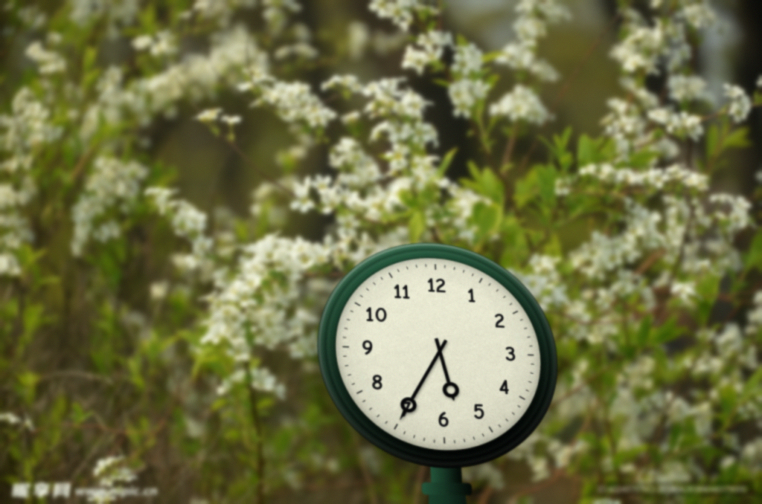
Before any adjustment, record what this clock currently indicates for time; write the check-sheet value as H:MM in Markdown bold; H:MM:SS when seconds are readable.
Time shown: **5:35**
